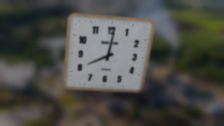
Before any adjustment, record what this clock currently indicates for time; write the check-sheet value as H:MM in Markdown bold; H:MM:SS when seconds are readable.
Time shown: **8:01**
